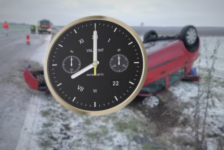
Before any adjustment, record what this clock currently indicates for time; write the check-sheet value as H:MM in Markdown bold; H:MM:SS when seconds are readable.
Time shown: **8:00**
